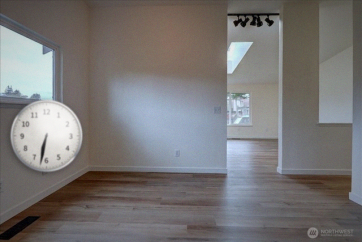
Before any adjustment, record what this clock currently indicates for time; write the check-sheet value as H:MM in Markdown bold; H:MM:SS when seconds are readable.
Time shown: **6:32**
